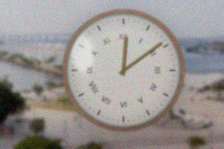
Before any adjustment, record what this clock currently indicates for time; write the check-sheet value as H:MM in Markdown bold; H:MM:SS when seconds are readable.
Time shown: **12:09**
